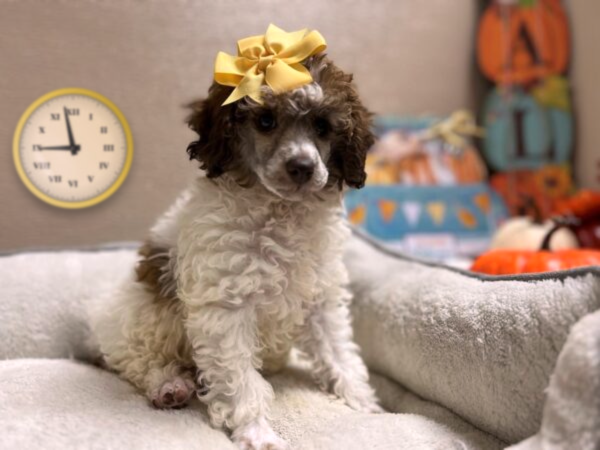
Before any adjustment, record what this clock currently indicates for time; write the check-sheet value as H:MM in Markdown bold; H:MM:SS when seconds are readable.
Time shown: **8:58**
